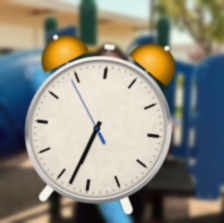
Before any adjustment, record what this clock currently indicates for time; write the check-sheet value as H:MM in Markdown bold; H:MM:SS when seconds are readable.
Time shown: **6:32:54**
